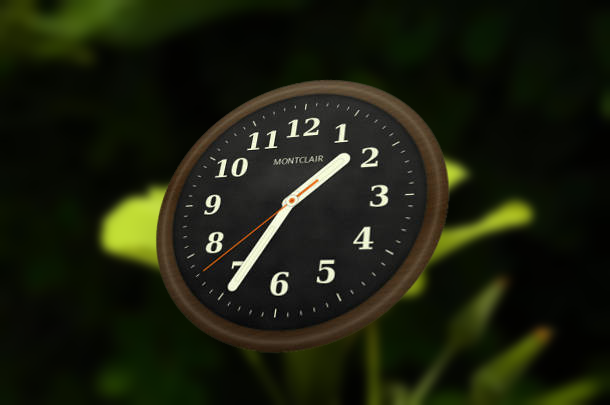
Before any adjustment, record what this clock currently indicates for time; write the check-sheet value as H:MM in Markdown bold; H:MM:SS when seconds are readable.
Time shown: **1:34:38**
